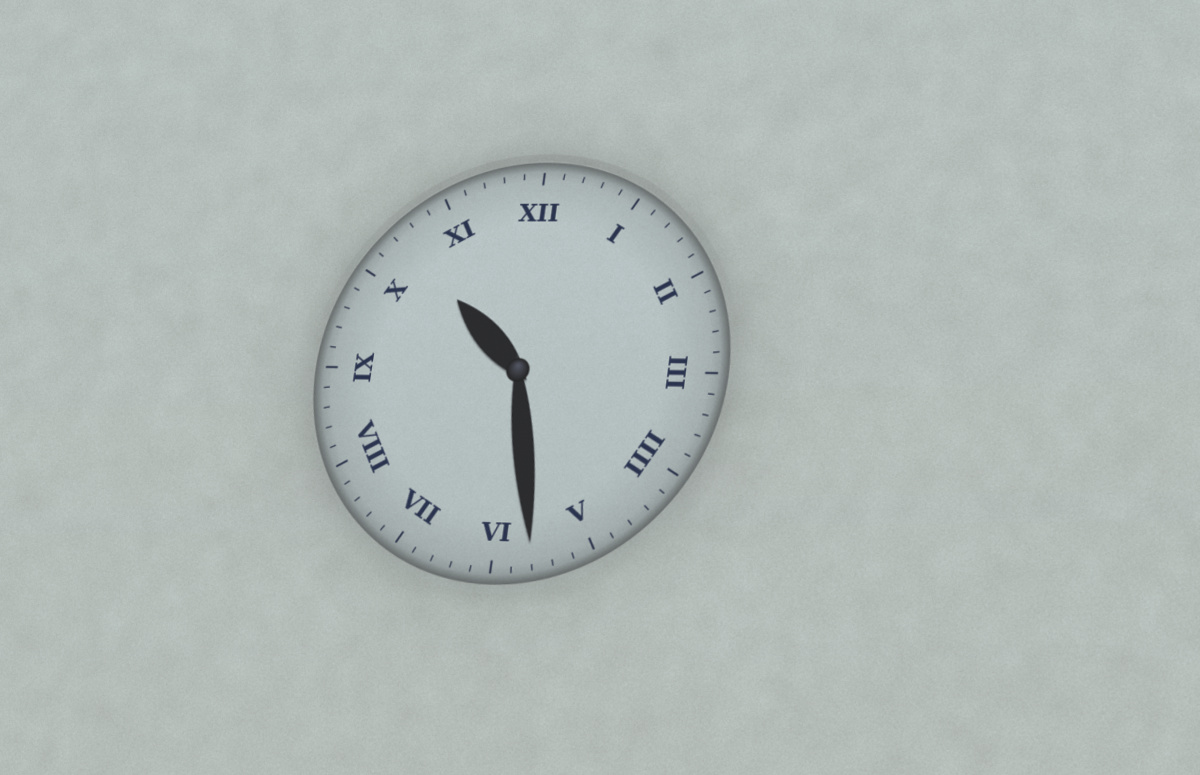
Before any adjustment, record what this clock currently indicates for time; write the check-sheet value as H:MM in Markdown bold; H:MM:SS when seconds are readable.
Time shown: **10:28**
